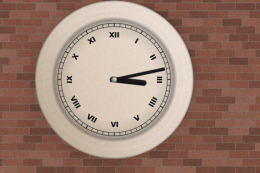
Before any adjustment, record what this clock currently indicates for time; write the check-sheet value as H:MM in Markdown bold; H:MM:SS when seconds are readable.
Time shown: **3:13**
